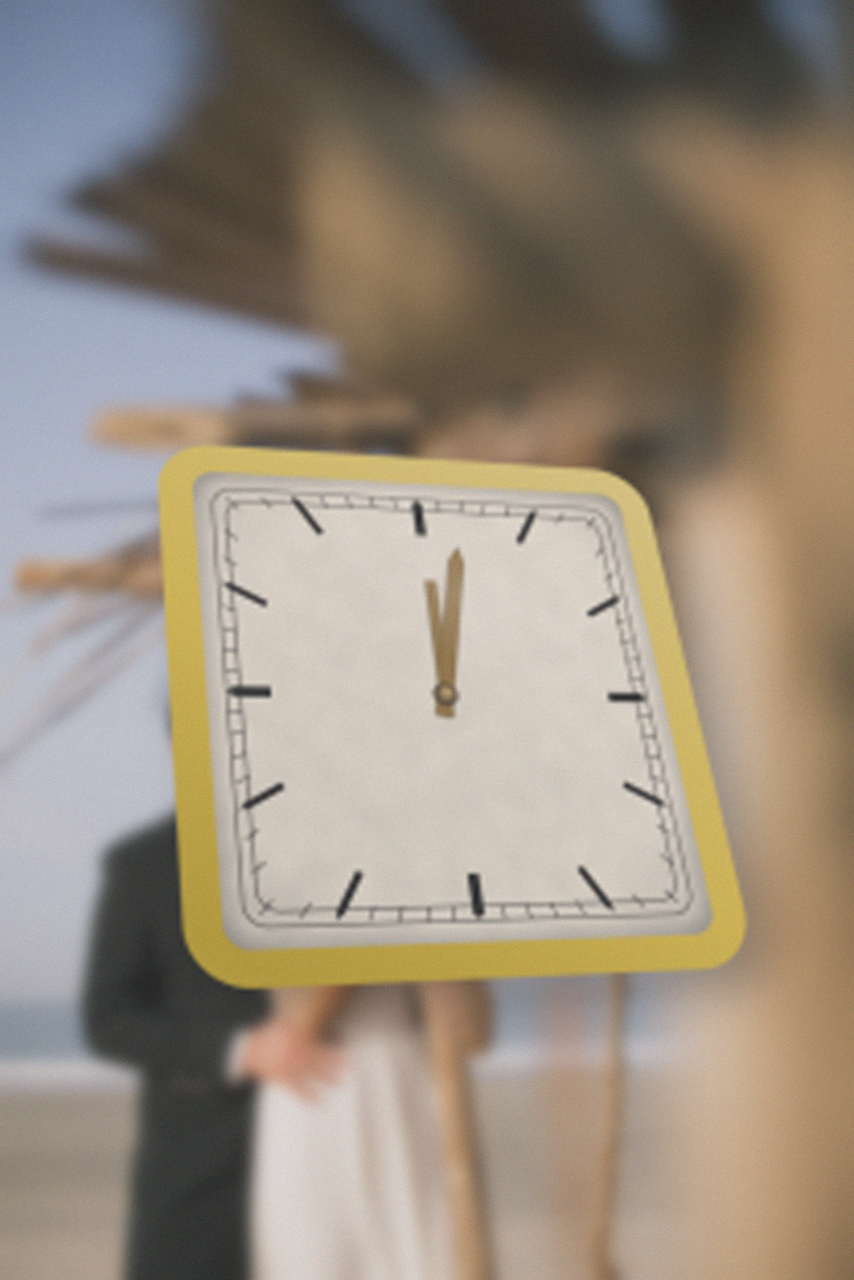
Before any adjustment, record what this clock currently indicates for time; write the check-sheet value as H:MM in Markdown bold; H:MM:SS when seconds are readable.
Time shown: **12:02**
